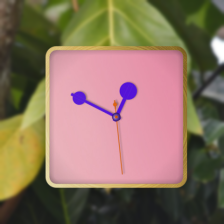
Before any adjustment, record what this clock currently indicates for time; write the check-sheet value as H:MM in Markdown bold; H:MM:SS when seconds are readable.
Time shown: **12:49:29**
